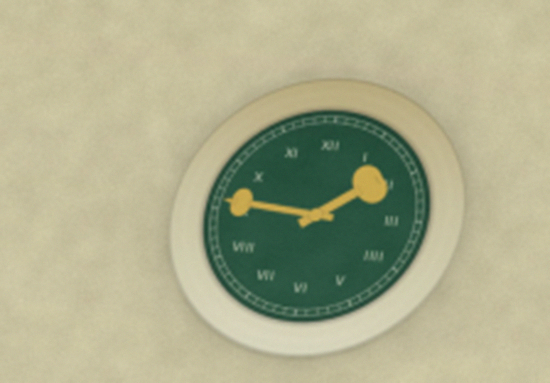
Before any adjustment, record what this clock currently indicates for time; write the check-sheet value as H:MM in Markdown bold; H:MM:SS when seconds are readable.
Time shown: **1:46**
